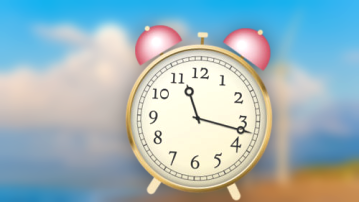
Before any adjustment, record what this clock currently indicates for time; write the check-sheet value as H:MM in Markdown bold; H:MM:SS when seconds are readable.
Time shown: **11:17**
